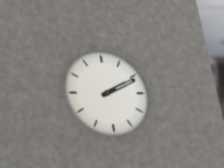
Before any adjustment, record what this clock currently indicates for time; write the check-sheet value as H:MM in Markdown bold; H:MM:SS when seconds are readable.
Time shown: **2:11**
